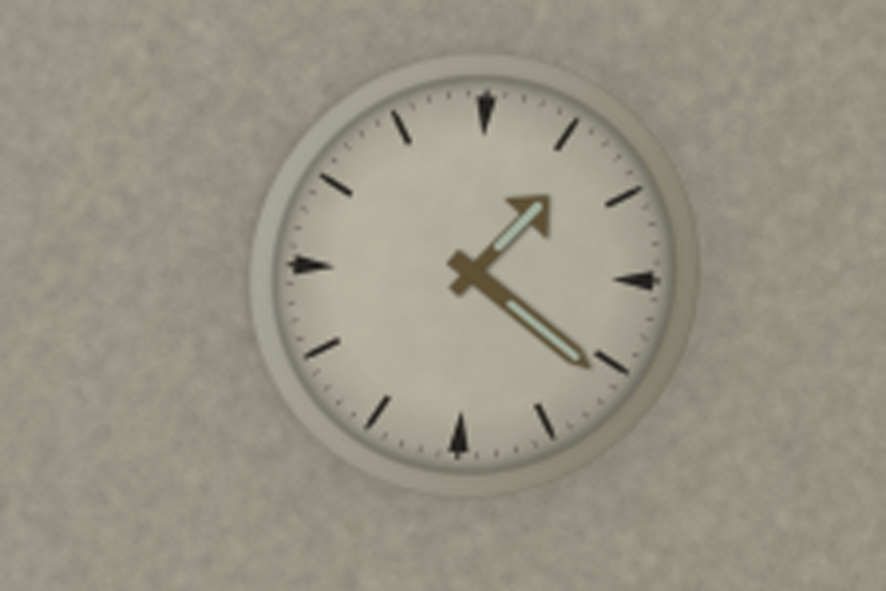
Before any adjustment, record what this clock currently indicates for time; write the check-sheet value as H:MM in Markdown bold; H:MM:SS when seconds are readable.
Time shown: **1:21**
